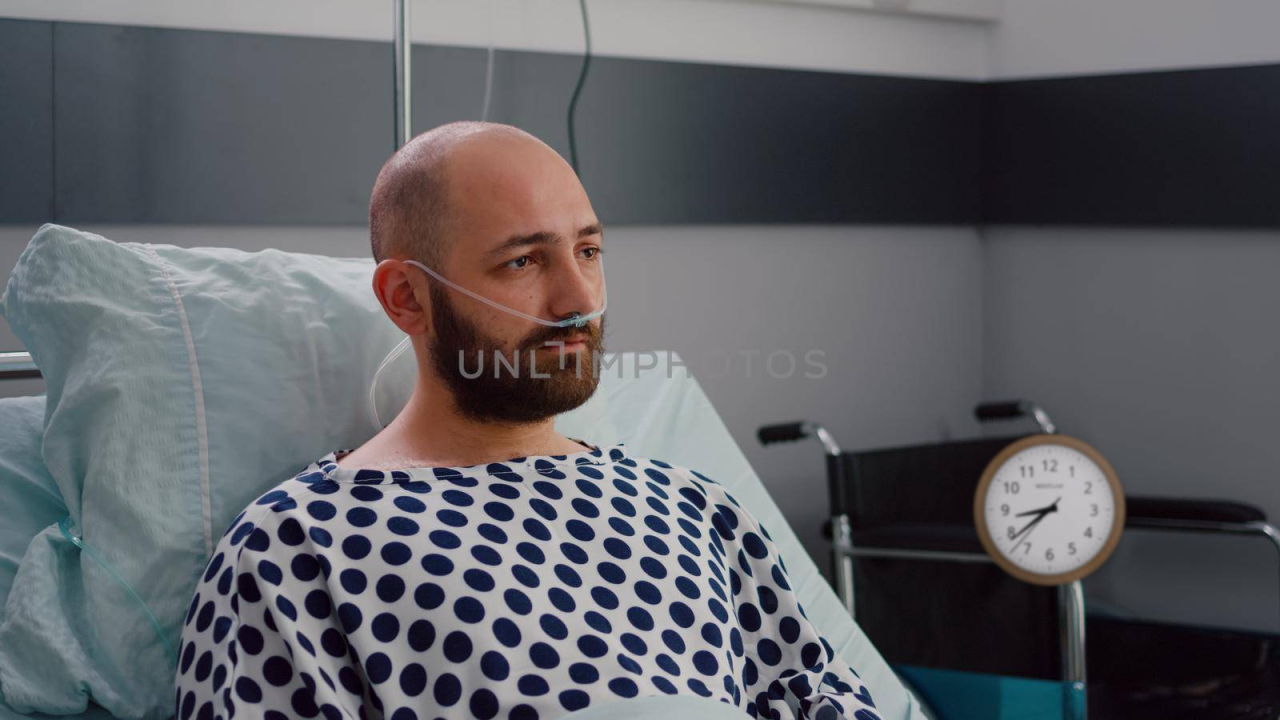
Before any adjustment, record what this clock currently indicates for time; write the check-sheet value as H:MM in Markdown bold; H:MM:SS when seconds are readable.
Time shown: **8:38:37**
